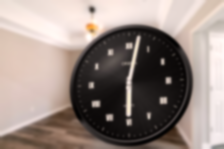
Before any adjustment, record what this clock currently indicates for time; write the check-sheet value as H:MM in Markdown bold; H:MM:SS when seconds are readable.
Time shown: **6:02**
